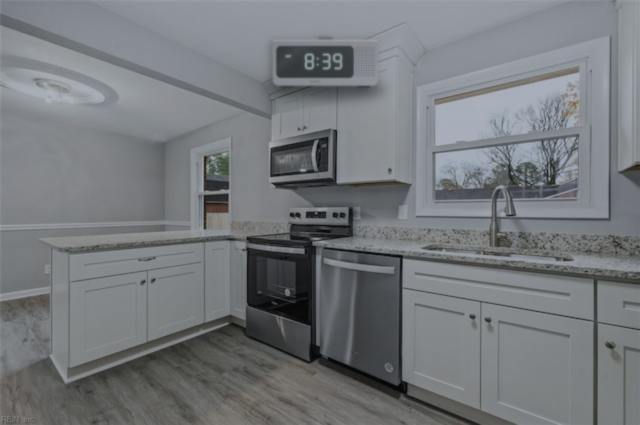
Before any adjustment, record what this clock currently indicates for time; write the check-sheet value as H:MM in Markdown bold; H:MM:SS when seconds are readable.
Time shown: **8:39**
